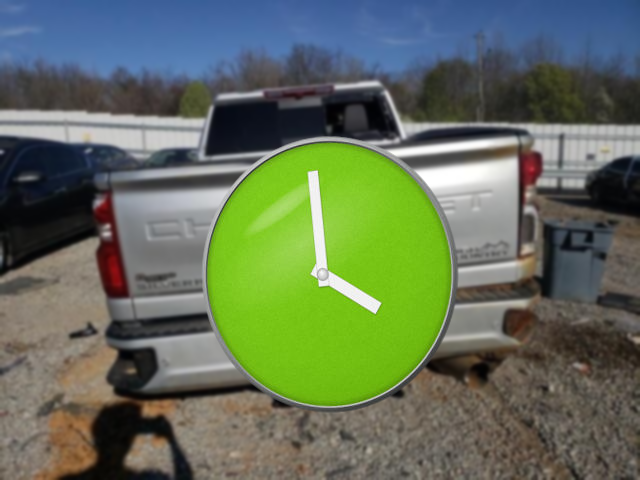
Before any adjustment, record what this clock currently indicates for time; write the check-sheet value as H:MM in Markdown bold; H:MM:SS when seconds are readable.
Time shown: **3:59**
